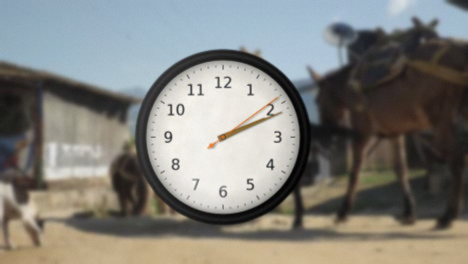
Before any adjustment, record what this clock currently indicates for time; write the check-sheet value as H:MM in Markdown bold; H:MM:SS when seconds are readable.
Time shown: **2:11:09**
